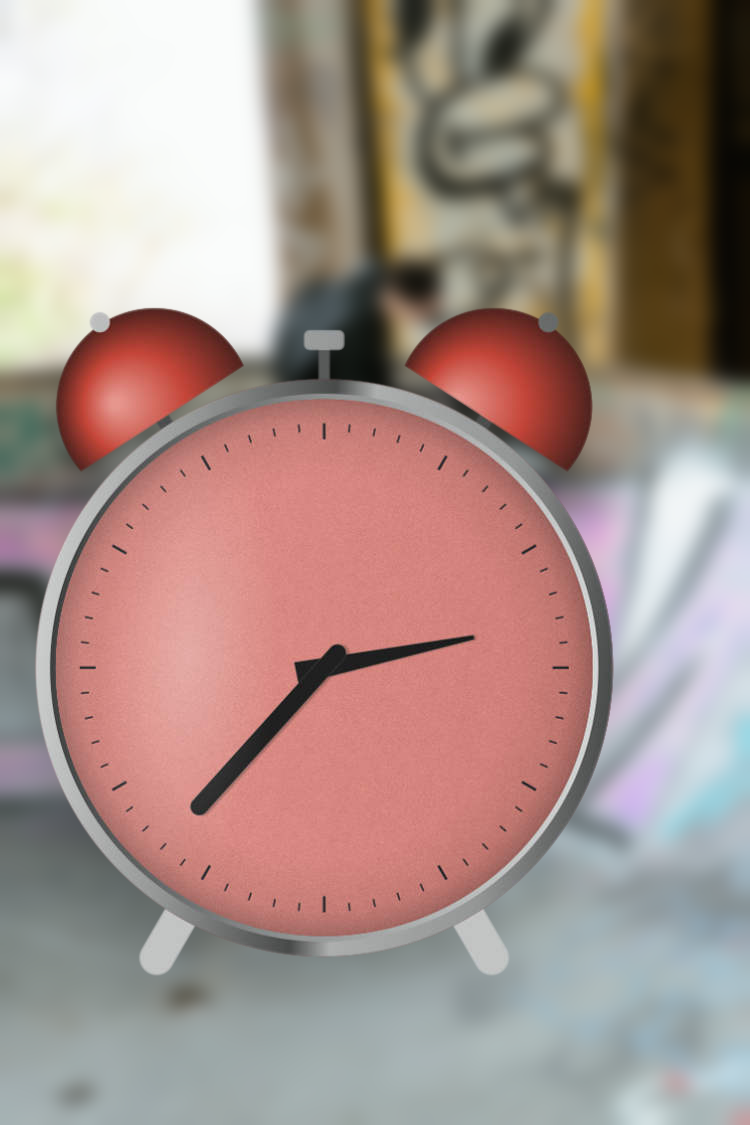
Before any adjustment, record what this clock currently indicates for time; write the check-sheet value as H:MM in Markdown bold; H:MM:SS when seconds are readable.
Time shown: **2:37**
